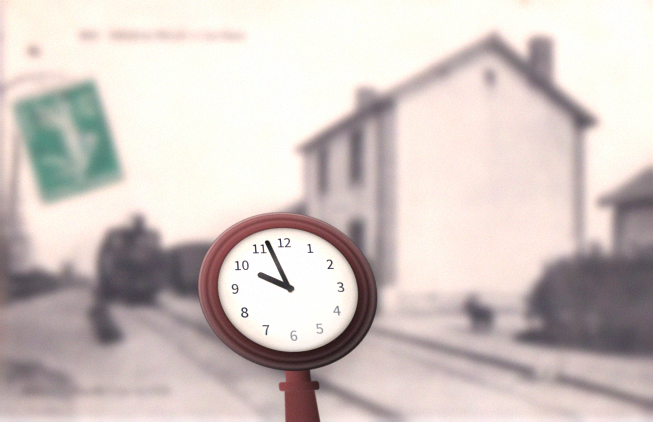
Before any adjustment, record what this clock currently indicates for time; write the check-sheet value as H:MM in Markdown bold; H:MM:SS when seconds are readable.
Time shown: **9:57**
